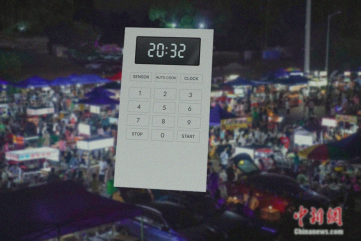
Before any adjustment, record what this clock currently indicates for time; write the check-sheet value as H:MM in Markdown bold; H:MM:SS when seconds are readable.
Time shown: **20:32**
